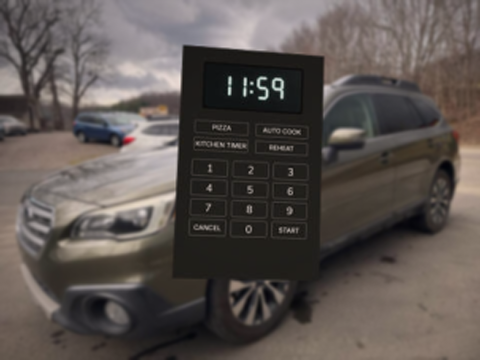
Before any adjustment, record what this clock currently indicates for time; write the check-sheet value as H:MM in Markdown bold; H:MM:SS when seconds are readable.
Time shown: **11:59**
